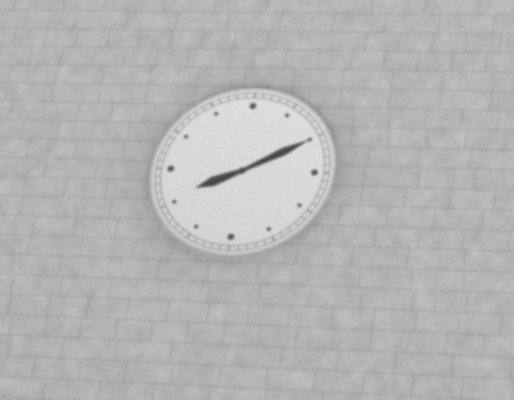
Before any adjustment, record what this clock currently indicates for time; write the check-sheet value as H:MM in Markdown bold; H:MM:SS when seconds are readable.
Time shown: **8:10**
